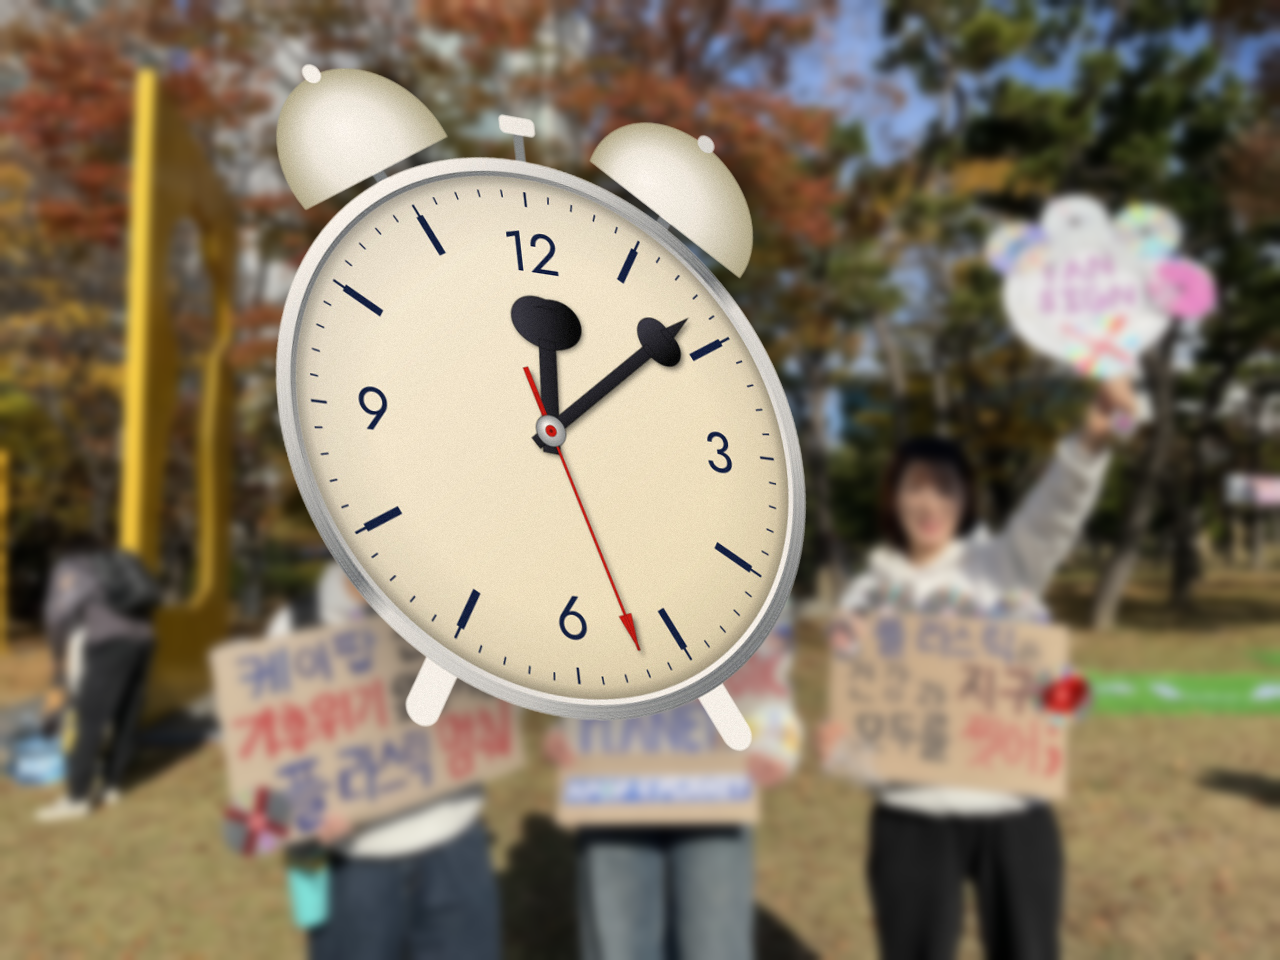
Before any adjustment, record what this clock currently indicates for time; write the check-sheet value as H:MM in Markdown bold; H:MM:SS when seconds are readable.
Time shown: **12:08:27**
